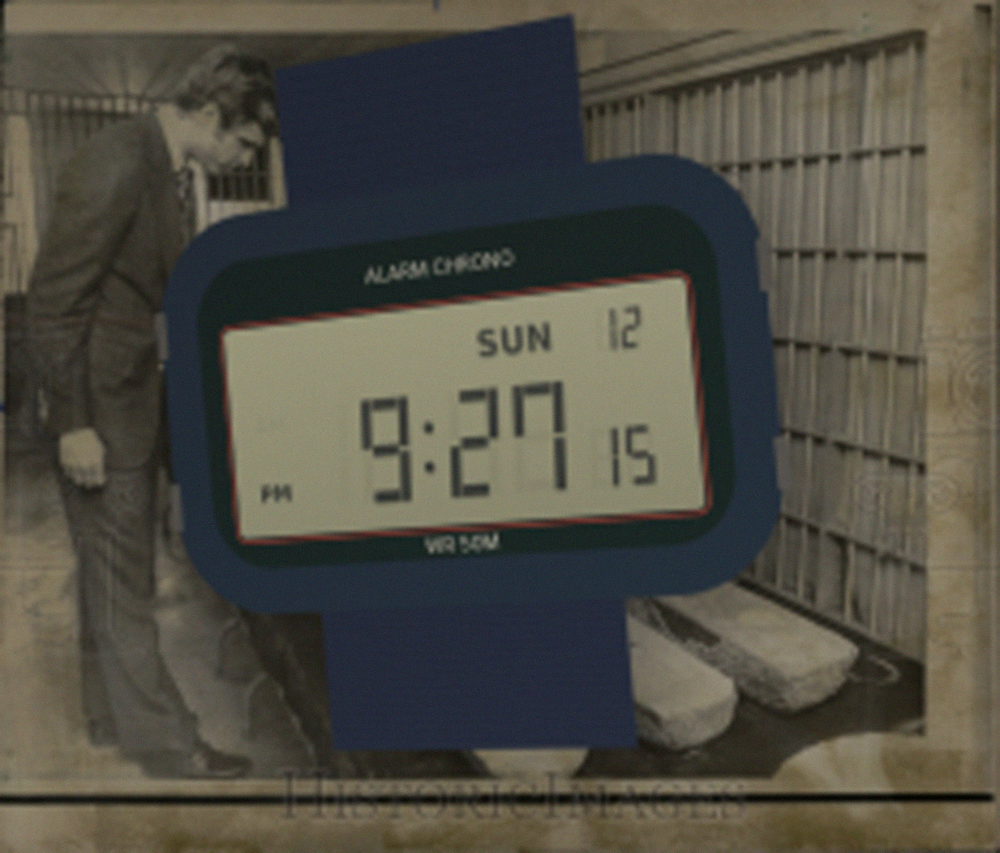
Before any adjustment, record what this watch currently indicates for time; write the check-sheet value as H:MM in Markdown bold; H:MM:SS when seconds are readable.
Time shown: **9:27:15**
